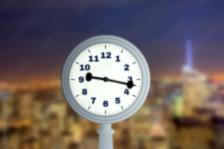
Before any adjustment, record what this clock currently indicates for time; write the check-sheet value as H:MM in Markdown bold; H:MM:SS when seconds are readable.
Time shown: **9:17**
